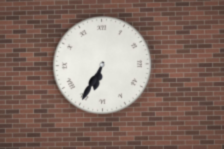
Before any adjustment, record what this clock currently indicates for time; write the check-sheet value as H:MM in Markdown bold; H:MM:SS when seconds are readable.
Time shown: **6:35**
